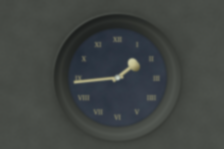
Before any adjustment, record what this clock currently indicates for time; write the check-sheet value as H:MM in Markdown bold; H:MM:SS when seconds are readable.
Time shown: **1:44**
